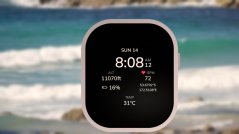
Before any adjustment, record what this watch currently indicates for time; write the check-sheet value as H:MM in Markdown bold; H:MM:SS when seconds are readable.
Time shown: **8:08**
